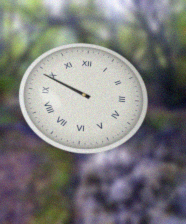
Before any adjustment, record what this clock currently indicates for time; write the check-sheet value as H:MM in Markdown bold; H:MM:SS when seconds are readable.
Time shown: **9:49**
